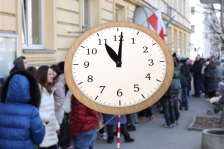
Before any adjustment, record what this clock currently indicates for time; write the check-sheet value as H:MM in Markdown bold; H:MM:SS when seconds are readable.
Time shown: **11:01**
